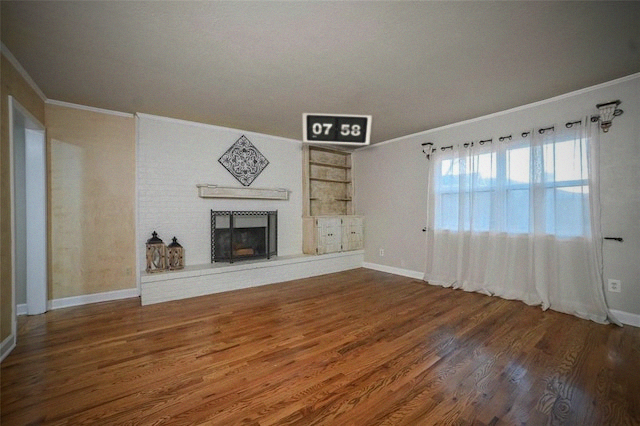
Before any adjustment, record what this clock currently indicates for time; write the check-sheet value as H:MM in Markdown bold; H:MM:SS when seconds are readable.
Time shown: **7:58**
